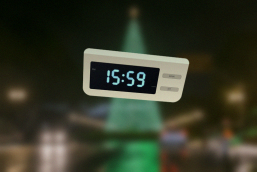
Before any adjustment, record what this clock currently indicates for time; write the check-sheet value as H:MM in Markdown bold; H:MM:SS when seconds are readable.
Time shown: **15:59**
